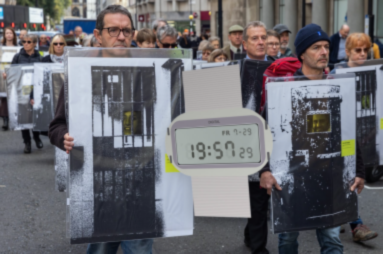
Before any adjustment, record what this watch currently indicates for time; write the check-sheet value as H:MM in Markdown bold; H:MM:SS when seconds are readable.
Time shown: **19:57:29**
